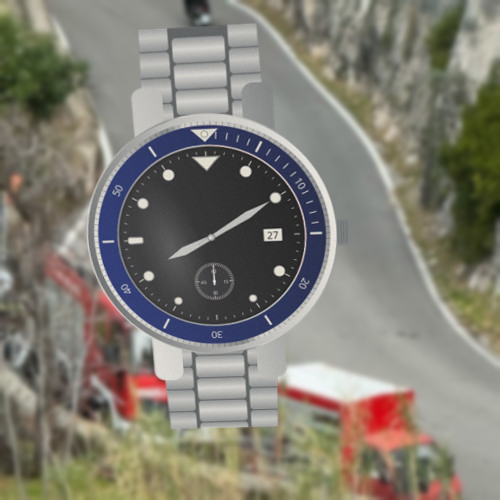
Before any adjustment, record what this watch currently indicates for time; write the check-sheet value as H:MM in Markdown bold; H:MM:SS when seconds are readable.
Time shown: **8:10**
